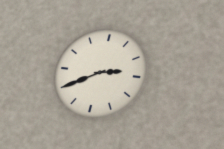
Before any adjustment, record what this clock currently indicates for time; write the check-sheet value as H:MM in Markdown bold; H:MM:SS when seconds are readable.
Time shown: **2:40**
